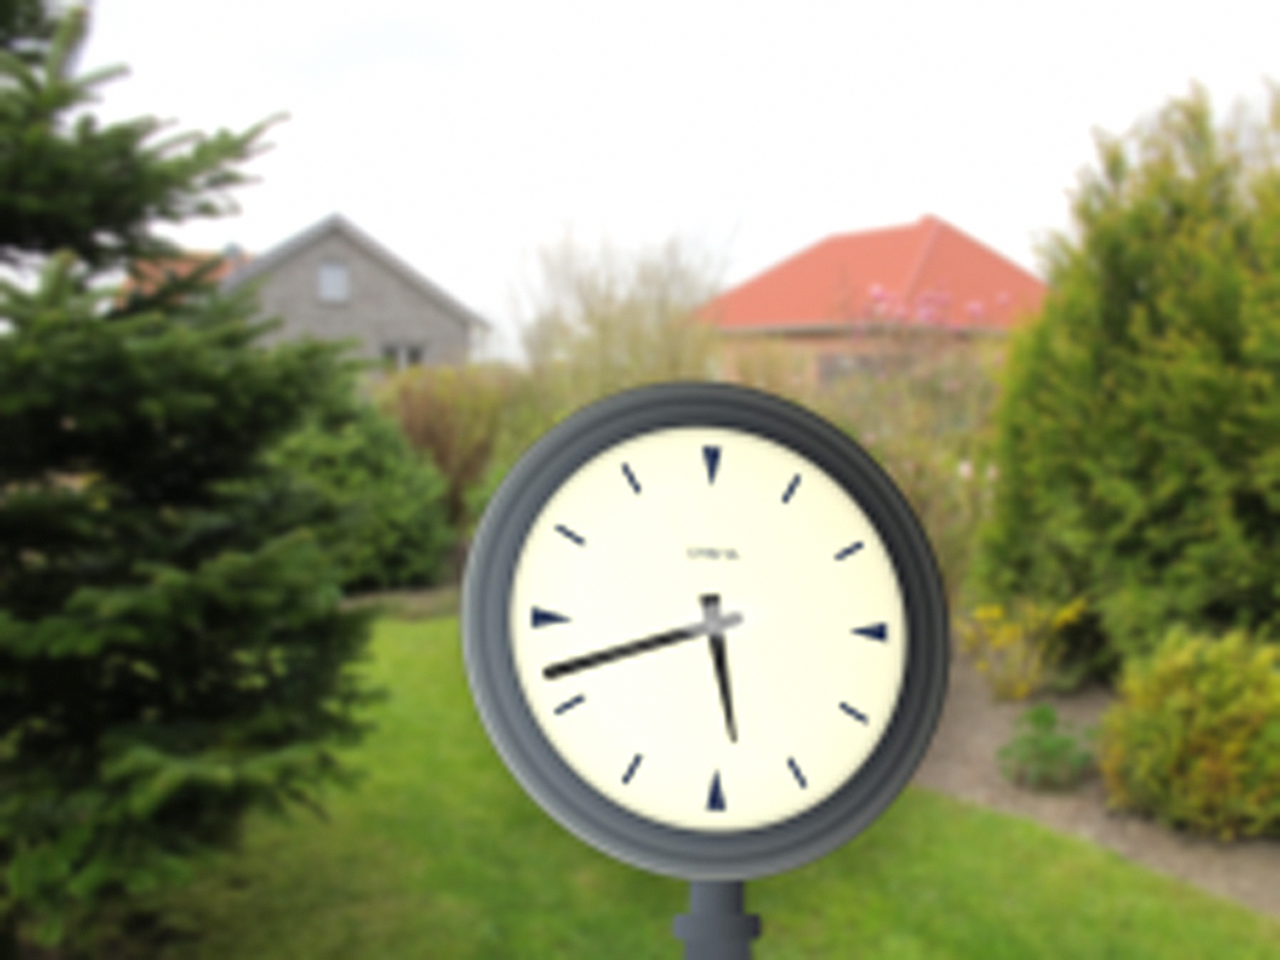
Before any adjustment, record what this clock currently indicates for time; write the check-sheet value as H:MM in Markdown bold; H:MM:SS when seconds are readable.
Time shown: **5:42**
